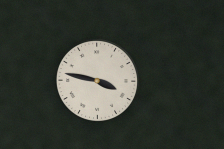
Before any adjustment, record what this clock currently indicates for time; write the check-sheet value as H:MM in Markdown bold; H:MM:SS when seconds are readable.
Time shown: **3:47**
